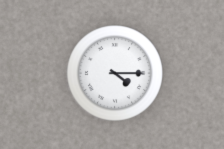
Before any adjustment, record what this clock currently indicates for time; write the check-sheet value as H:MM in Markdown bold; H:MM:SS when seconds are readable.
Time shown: **4:15**
